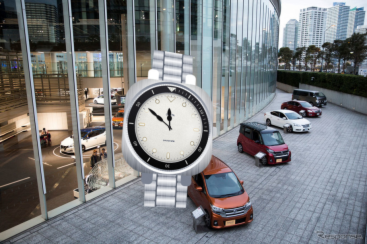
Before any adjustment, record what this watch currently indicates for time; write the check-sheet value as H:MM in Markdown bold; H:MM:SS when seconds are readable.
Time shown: **11:51**
